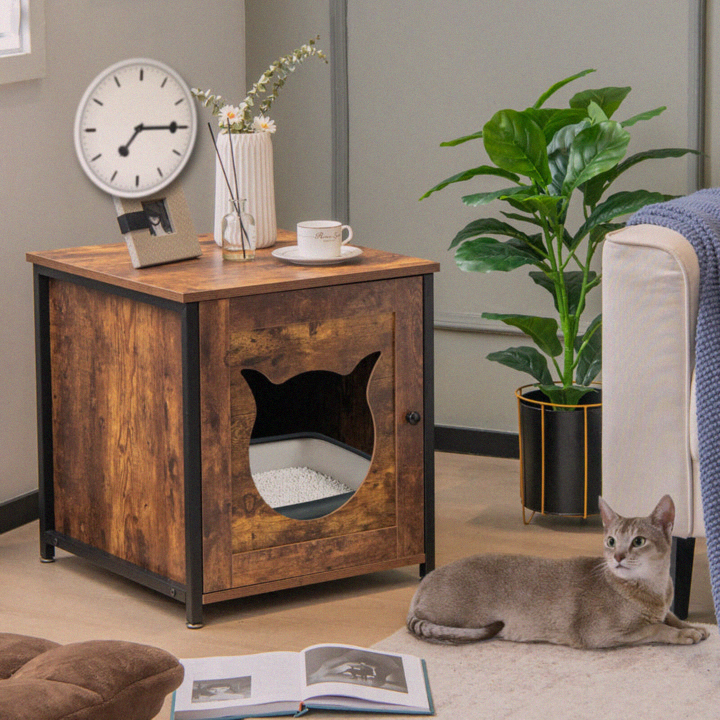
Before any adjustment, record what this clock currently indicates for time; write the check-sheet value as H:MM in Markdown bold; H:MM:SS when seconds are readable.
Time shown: **7:15**
